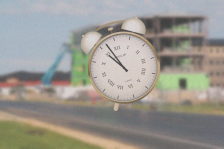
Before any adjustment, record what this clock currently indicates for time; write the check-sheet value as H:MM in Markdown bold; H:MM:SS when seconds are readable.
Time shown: **10:57**
